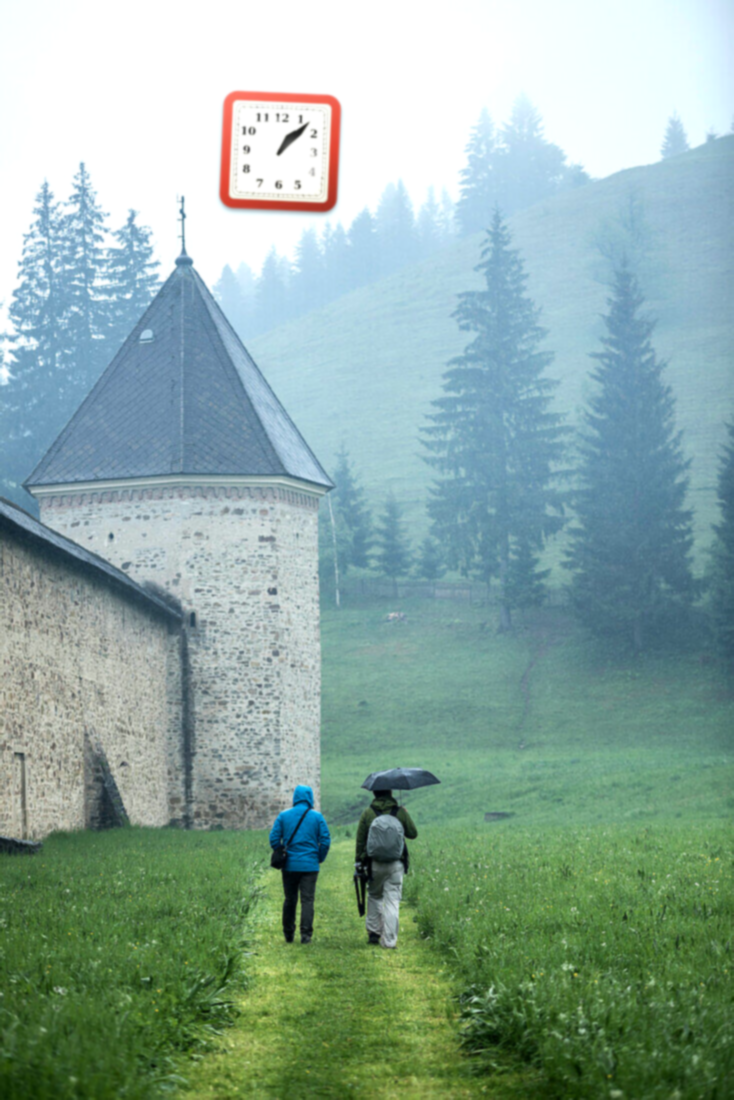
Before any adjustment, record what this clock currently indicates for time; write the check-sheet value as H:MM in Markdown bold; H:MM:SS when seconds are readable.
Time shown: **1:07**
